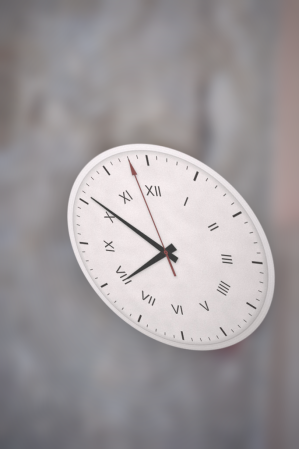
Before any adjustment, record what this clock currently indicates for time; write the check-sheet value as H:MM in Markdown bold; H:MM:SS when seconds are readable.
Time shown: **7:50:58**
